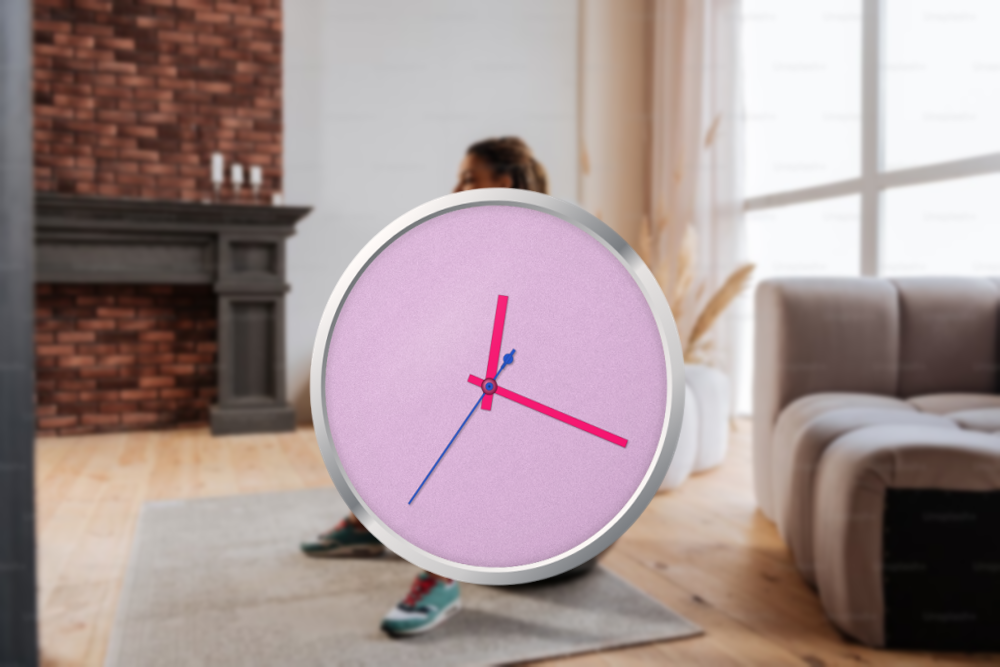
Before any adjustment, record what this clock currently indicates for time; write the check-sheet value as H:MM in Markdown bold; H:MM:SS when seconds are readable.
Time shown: **12:18:36**
